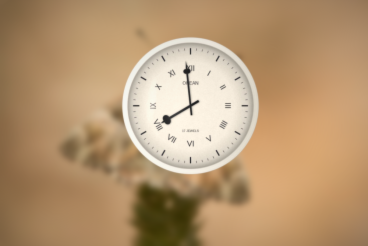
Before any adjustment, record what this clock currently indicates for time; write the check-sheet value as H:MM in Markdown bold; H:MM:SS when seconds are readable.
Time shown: **7:59**
